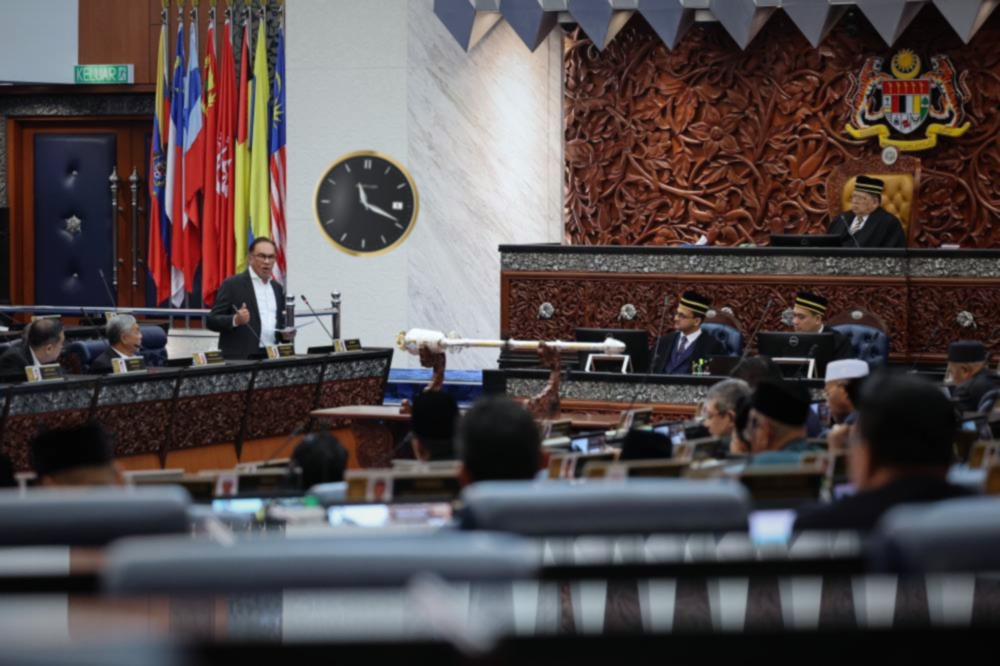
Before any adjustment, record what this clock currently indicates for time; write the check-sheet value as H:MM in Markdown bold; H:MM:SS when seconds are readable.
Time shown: **11:19**
